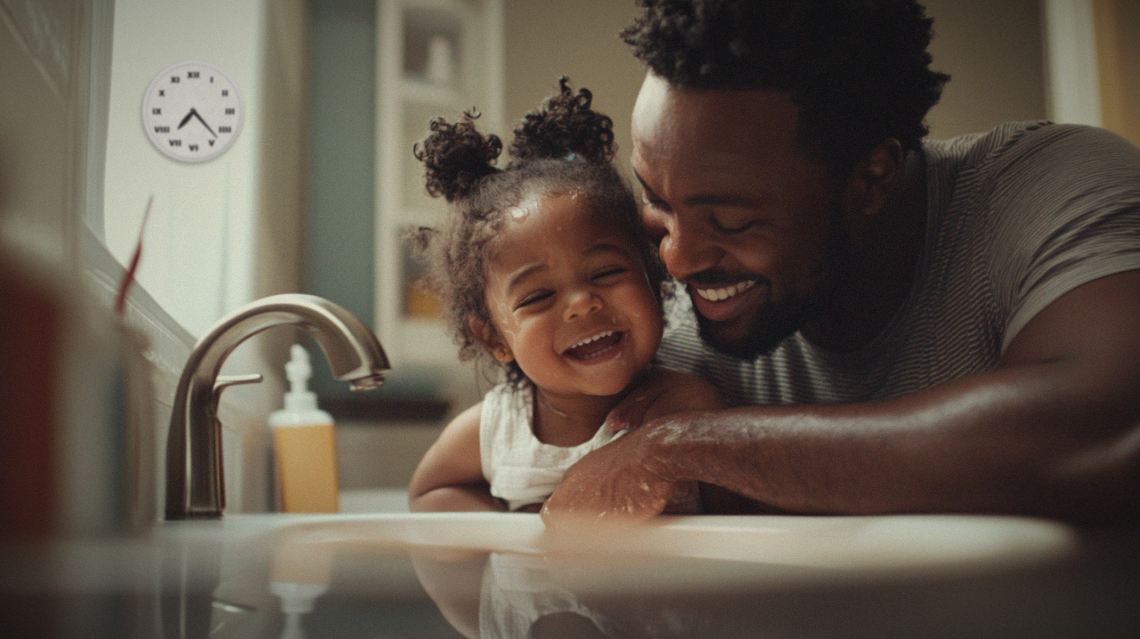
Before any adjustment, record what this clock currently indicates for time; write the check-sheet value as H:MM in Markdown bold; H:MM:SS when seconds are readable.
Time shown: **7:23**
